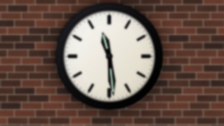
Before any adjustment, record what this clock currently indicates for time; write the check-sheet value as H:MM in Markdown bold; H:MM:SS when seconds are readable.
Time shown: **11:29**
